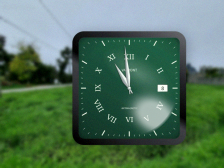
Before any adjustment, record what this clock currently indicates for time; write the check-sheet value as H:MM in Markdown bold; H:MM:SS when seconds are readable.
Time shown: **10:59**
